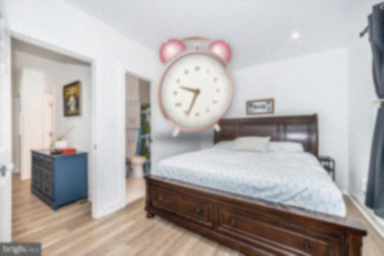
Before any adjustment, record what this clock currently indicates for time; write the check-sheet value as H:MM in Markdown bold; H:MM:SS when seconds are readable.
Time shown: **9:34**
